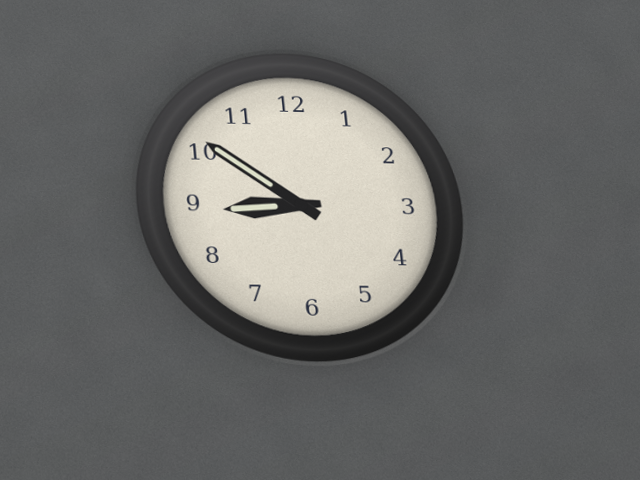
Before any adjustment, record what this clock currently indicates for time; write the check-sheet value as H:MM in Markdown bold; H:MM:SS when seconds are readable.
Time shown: **8:51**
